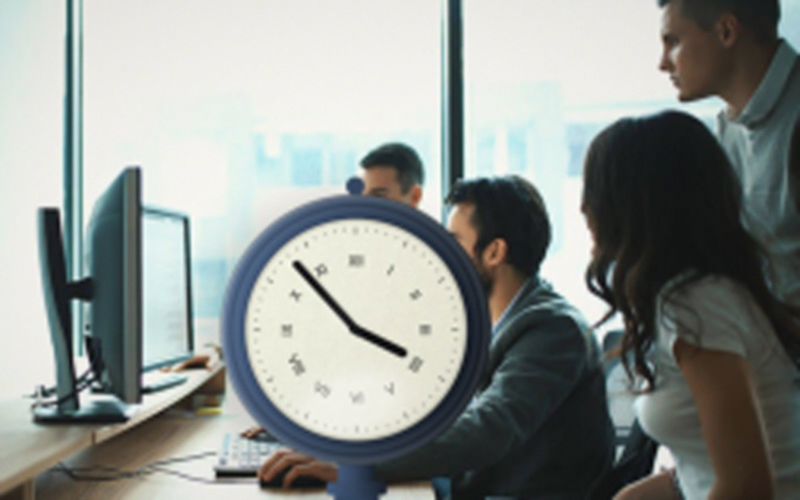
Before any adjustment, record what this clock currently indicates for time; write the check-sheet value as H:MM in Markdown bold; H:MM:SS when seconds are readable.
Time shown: **3:53**
